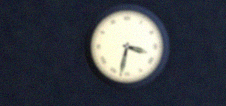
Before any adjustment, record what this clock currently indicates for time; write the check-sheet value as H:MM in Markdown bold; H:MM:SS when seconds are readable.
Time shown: **3:32**
